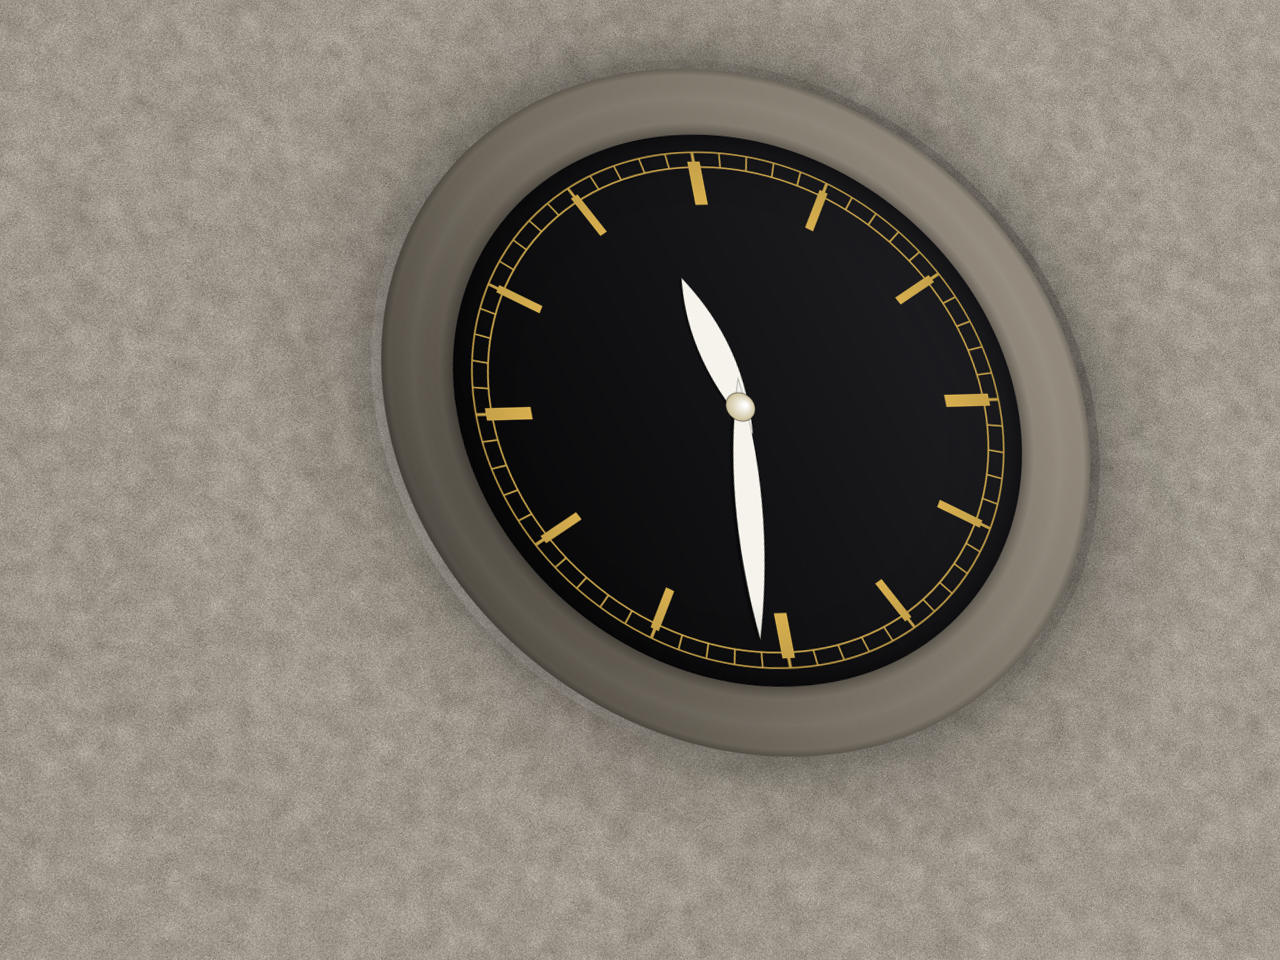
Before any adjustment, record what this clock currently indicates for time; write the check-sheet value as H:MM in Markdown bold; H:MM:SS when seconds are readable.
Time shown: **11:31**
